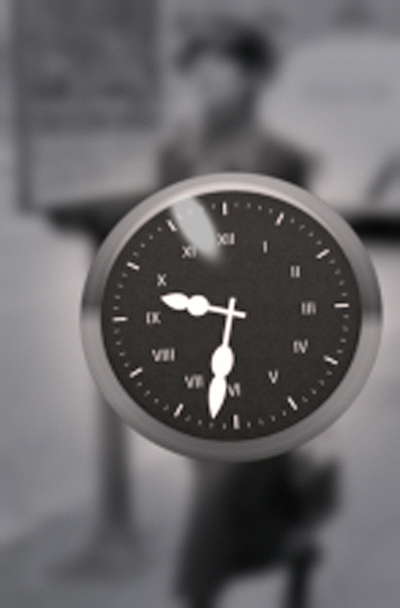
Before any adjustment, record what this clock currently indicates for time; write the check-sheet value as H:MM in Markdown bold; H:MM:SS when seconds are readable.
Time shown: **9:32**
